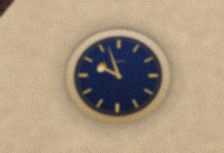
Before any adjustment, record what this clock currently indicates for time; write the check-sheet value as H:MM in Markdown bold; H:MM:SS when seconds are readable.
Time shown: **9:57**
